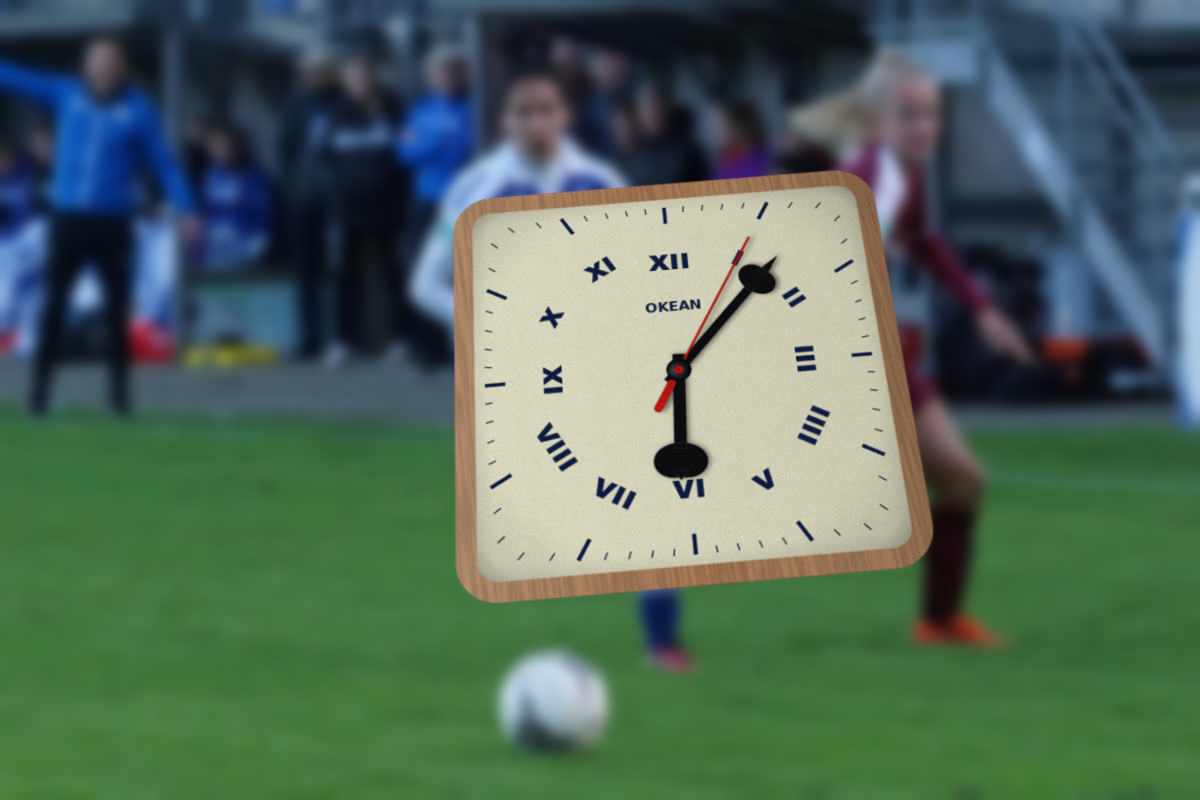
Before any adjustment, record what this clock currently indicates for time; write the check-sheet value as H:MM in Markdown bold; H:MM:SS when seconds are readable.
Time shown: **6:07:05**
